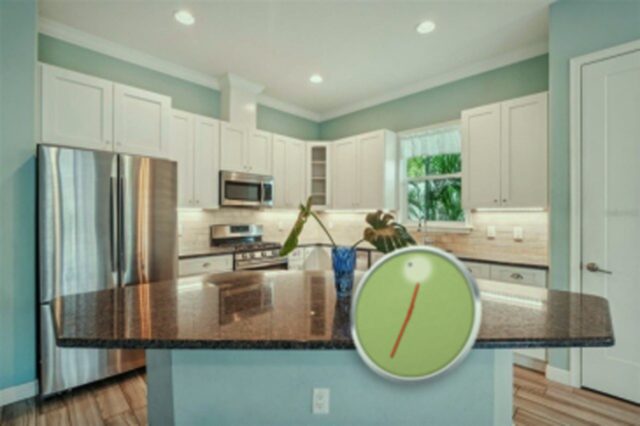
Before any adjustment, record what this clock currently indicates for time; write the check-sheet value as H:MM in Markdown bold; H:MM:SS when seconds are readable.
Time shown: **12:34**
